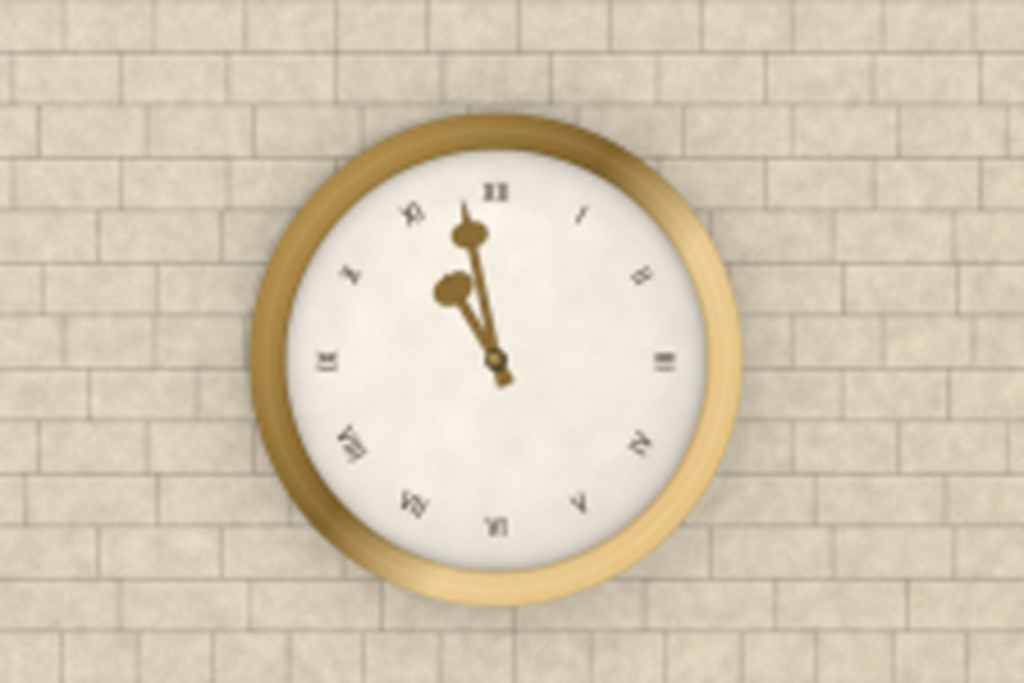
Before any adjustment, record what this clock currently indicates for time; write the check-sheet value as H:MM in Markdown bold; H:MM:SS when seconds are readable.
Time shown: **10:58**
